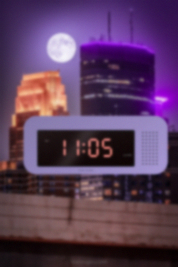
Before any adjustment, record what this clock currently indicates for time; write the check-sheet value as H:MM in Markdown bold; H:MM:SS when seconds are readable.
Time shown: **11:05**
